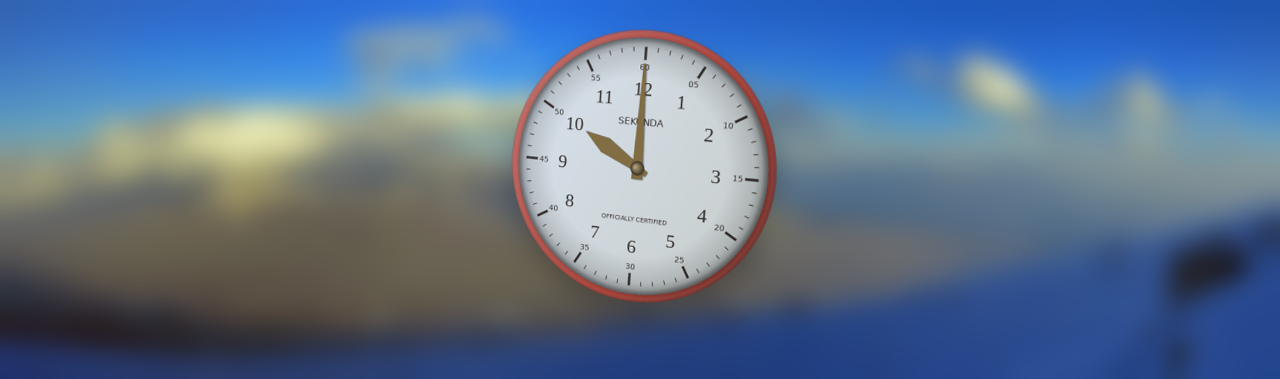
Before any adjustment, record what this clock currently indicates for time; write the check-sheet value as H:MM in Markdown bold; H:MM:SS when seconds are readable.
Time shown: **10:00**
